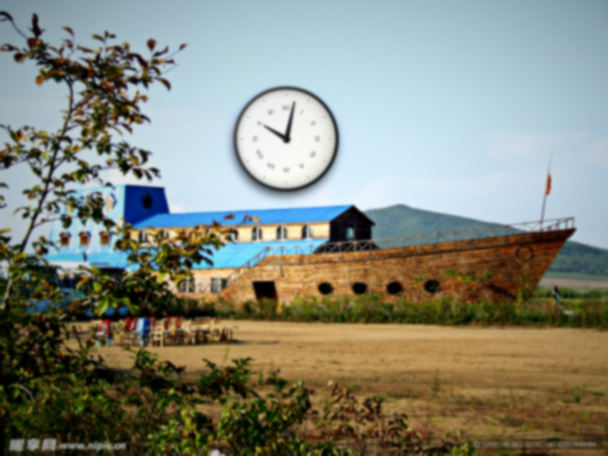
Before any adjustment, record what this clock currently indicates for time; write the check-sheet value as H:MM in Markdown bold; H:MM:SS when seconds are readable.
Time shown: **10:02**
